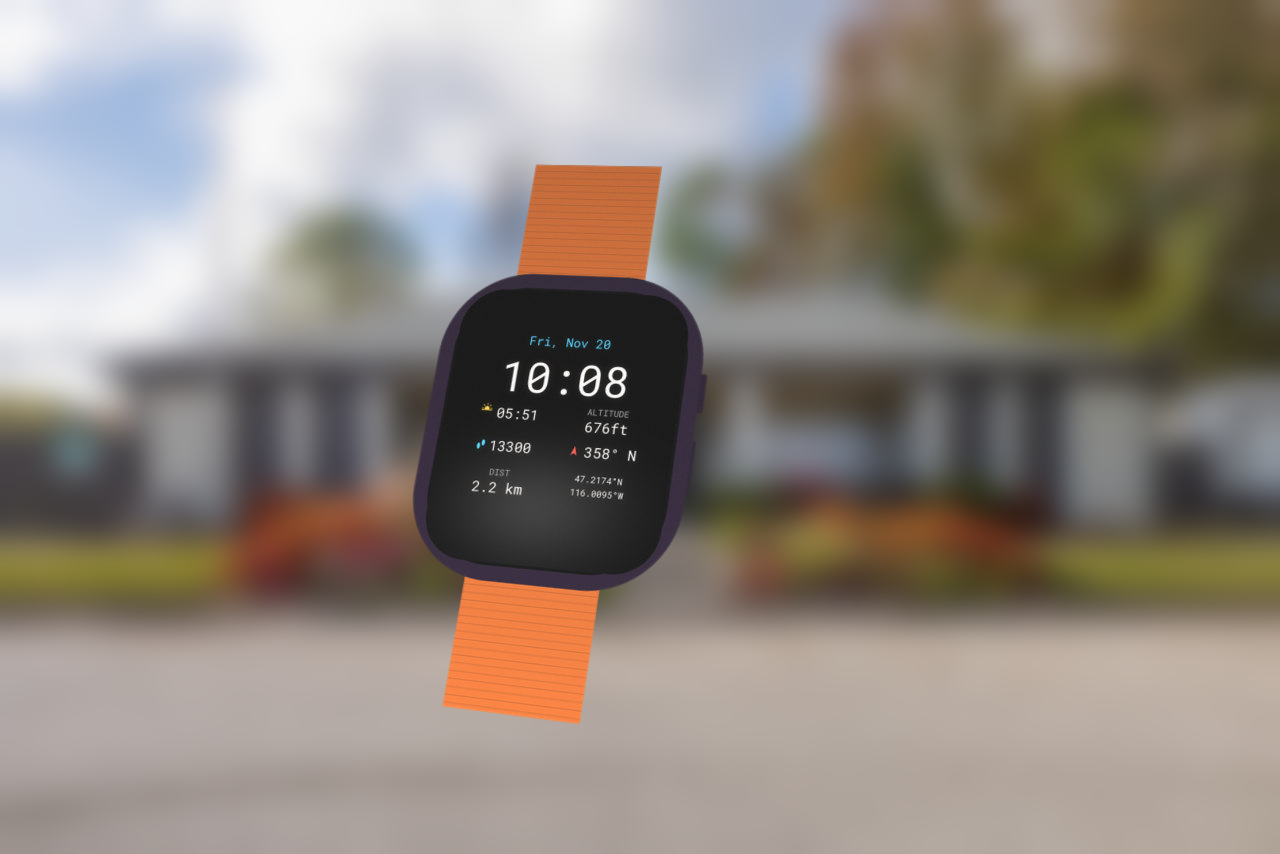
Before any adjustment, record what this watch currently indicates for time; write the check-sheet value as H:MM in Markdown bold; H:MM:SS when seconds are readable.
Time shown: **10:08**
